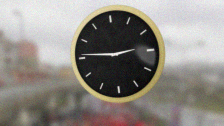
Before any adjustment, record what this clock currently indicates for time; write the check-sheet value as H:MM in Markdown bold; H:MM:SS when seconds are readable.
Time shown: **2:46**
